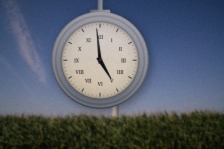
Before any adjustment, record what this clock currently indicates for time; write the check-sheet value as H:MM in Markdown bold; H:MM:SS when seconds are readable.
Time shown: **4:59**
